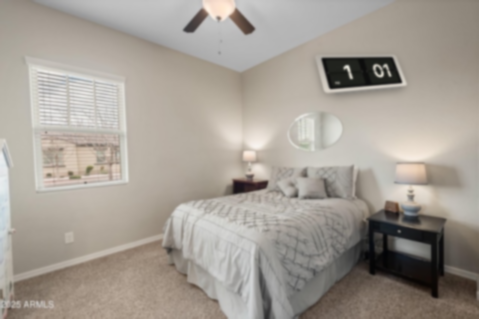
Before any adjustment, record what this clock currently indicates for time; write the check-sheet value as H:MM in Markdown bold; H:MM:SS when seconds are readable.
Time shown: **1:01**
